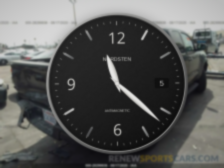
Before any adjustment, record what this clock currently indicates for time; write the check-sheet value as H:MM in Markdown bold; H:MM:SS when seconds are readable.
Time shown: **11:22**
